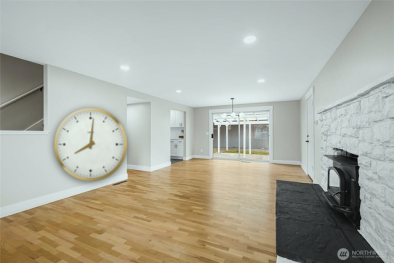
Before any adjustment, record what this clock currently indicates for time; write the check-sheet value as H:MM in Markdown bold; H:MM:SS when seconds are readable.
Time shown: **8:01**
